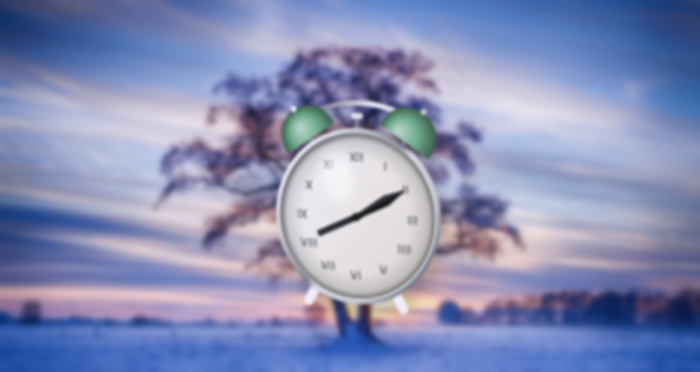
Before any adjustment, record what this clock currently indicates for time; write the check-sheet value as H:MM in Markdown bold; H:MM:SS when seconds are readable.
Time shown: **8:10**
